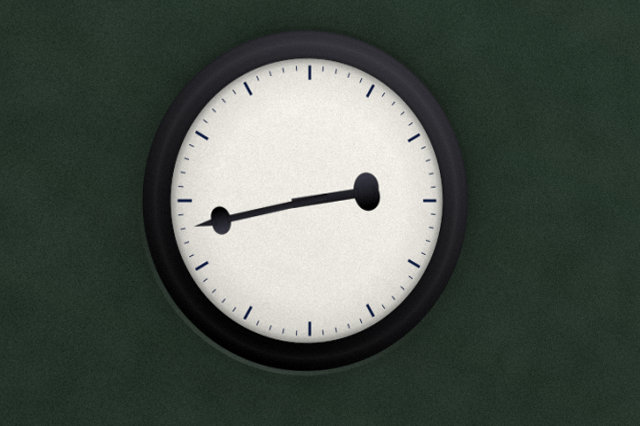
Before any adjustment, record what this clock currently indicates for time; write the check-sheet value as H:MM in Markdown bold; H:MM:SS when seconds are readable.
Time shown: **2:43**
